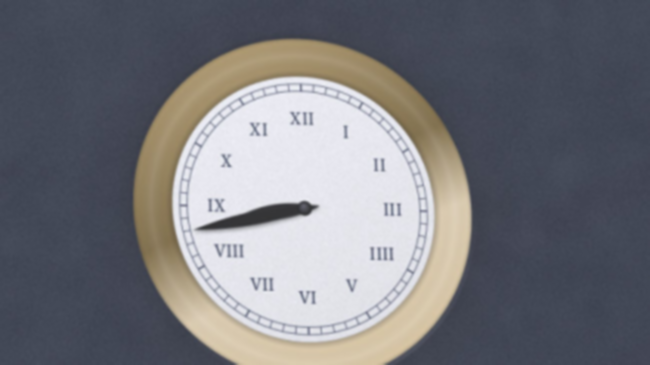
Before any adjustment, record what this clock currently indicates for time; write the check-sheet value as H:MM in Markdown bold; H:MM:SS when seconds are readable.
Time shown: **8:43**
